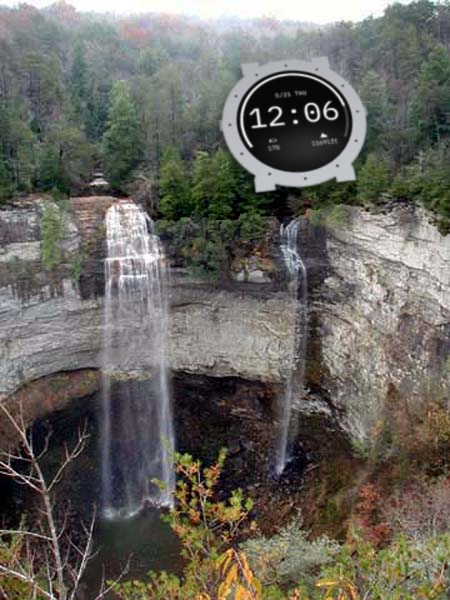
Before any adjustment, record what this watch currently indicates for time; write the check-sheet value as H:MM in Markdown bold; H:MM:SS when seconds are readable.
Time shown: **12:06**
